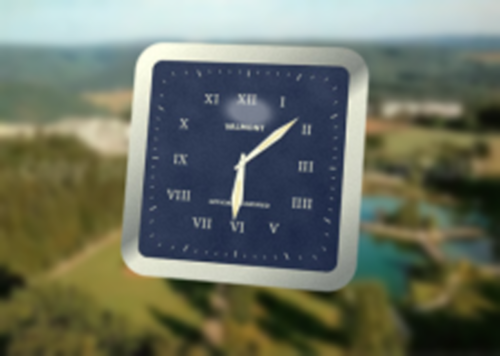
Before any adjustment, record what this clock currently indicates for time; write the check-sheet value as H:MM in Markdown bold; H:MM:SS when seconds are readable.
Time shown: **6:08**
